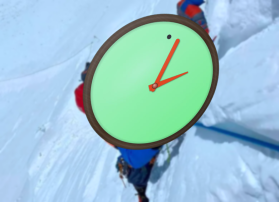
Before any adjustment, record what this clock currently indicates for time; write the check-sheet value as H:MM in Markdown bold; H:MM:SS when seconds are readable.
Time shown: **2:02**
